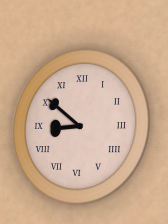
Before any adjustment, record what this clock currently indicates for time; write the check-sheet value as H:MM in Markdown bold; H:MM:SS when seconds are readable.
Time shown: **8:51**
